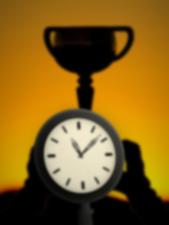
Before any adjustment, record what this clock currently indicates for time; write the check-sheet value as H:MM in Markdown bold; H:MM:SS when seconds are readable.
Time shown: **11:08**
